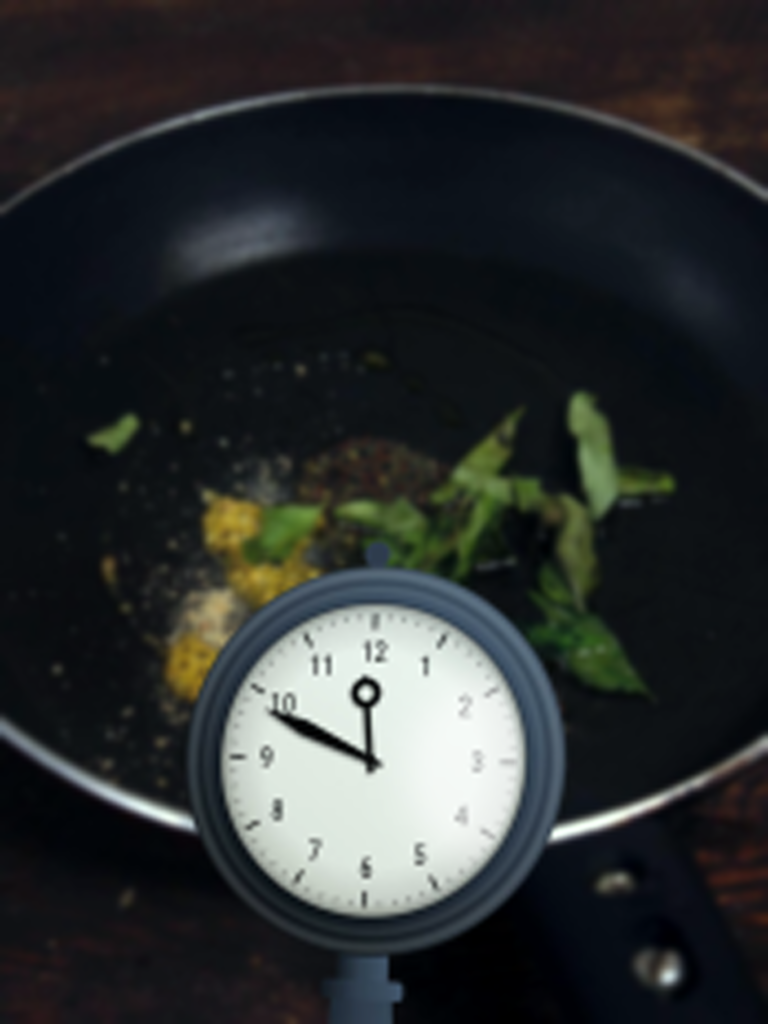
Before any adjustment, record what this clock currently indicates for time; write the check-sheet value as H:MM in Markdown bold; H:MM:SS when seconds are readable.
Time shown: **11:49**
